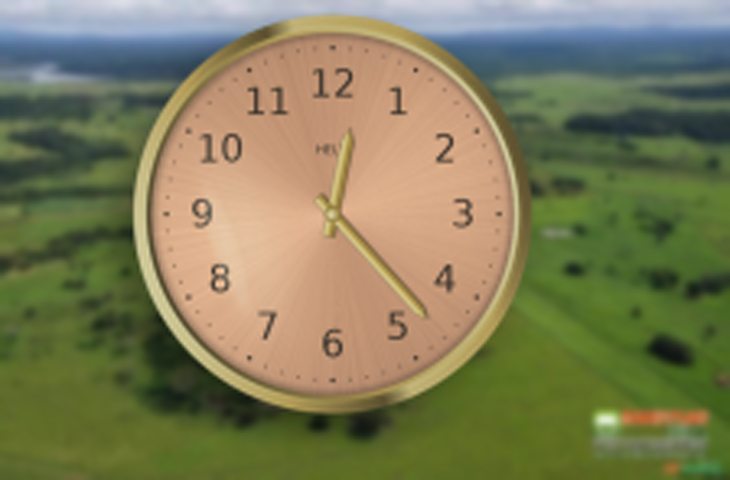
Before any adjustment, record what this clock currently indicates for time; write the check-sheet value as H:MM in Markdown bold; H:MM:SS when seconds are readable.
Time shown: **12:23**
